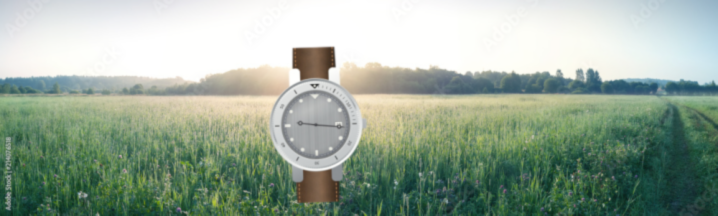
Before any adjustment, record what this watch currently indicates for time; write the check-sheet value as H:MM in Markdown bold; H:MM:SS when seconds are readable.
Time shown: **9:16**
